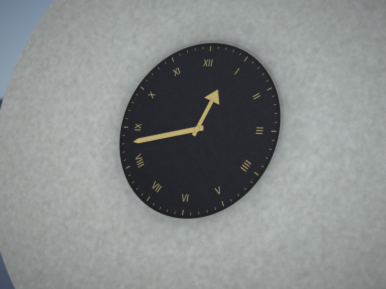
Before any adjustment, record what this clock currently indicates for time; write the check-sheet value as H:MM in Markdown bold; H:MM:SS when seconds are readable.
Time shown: **12:43**
